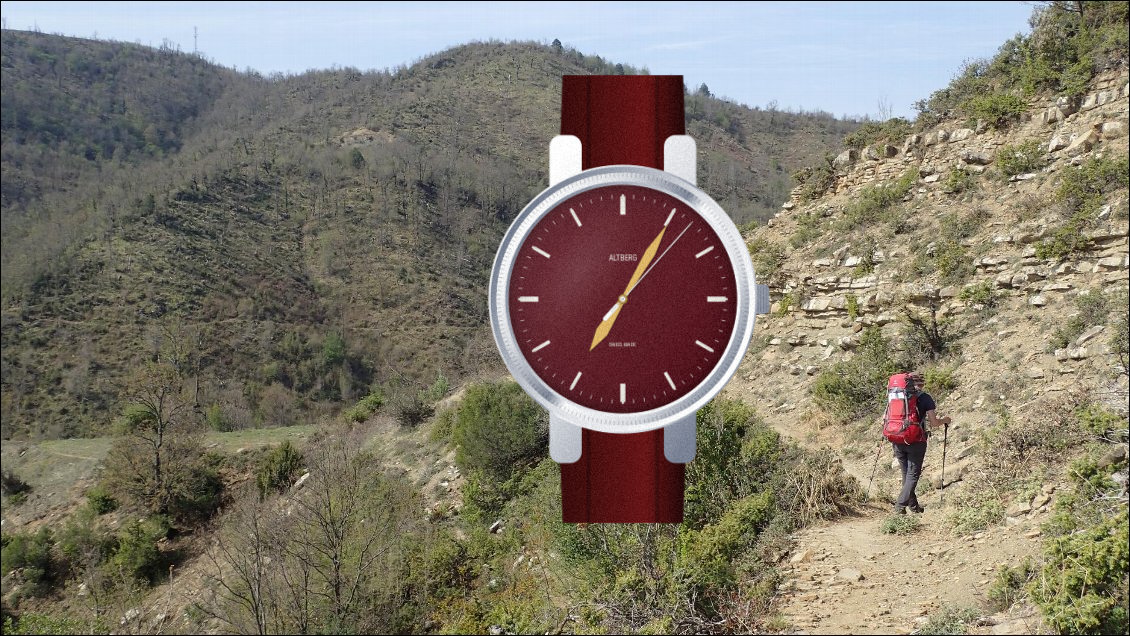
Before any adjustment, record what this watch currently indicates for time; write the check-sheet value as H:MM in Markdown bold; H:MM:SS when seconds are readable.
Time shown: **7:05:07**
